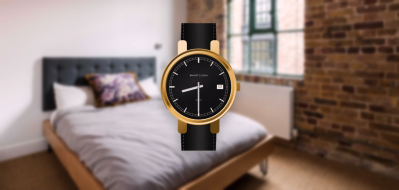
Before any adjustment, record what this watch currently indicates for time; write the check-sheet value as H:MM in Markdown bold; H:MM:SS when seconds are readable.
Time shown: **8:30**
